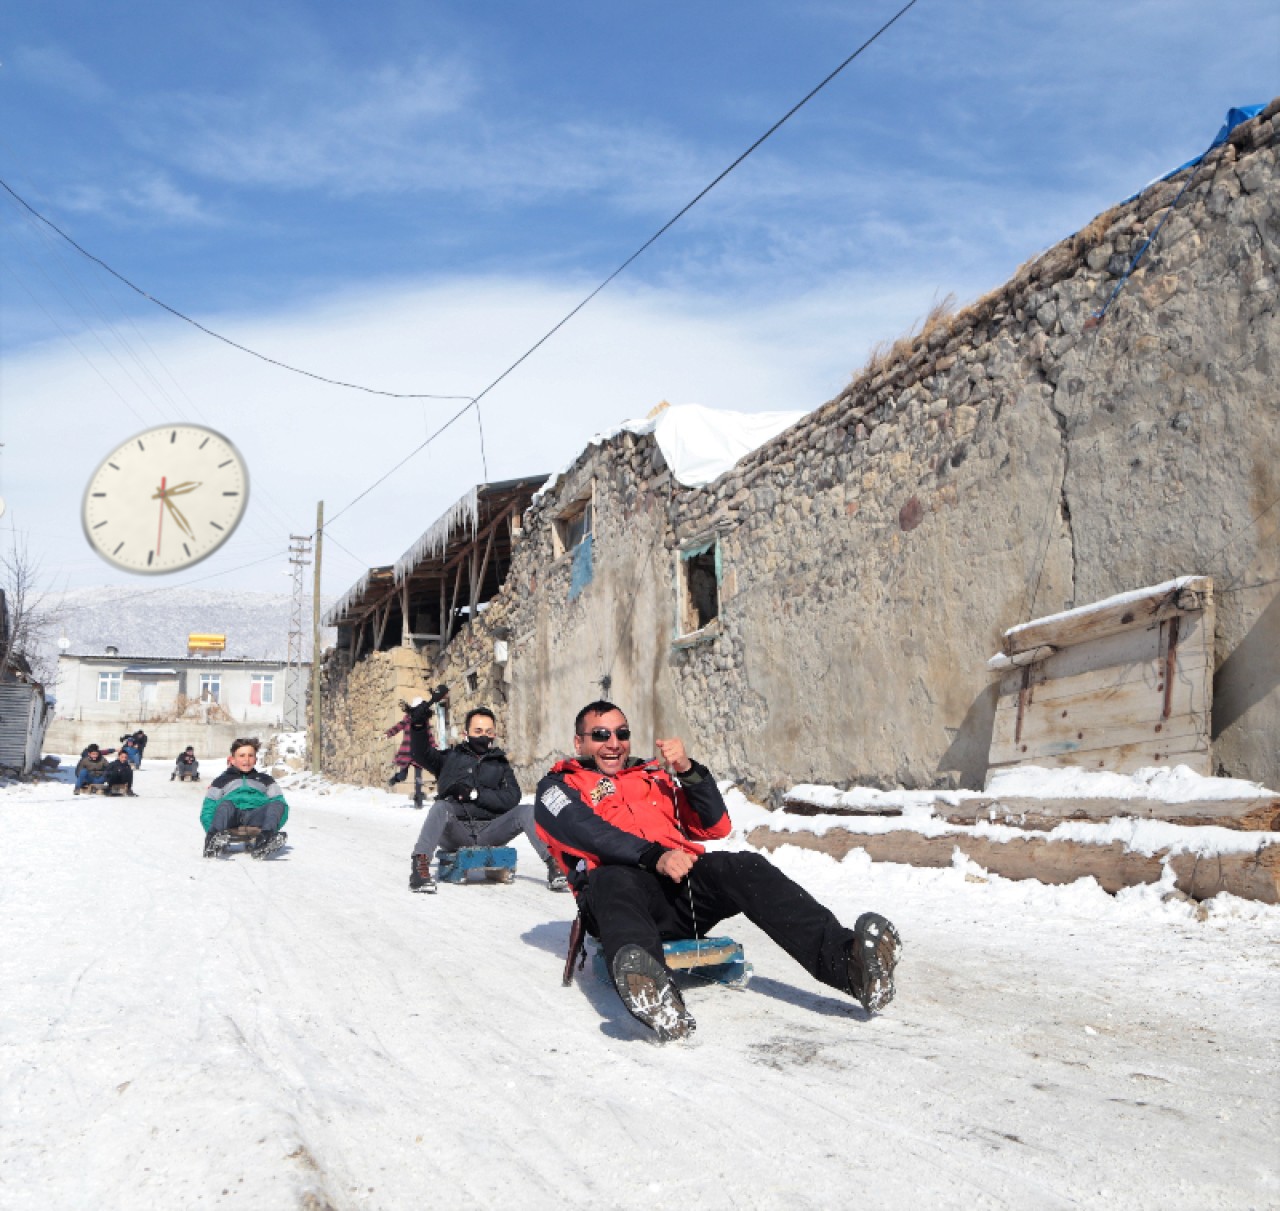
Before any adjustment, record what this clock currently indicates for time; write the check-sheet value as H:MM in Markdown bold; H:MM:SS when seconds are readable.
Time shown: **2:23:29**
